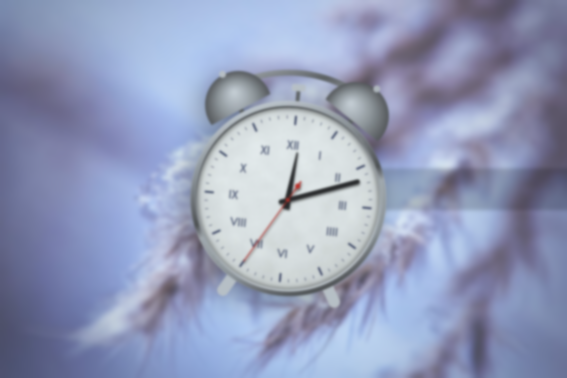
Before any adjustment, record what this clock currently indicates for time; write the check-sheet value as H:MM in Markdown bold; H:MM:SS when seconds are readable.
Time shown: **12:11:35**
